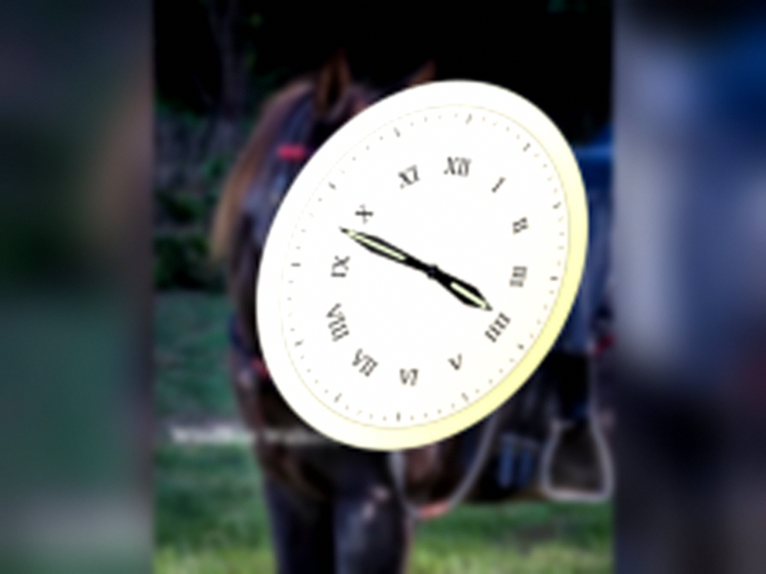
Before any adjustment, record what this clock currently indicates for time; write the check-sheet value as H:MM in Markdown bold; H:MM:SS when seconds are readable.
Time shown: **3:48**
